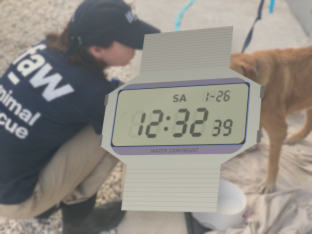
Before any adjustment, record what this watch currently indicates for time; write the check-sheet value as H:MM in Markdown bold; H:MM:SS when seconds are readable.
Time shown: **12:32:39**
